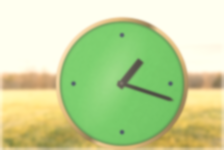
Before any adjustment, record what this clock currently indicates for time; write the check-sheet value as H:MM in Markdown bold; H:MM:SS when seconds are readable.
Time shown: **1:18**
